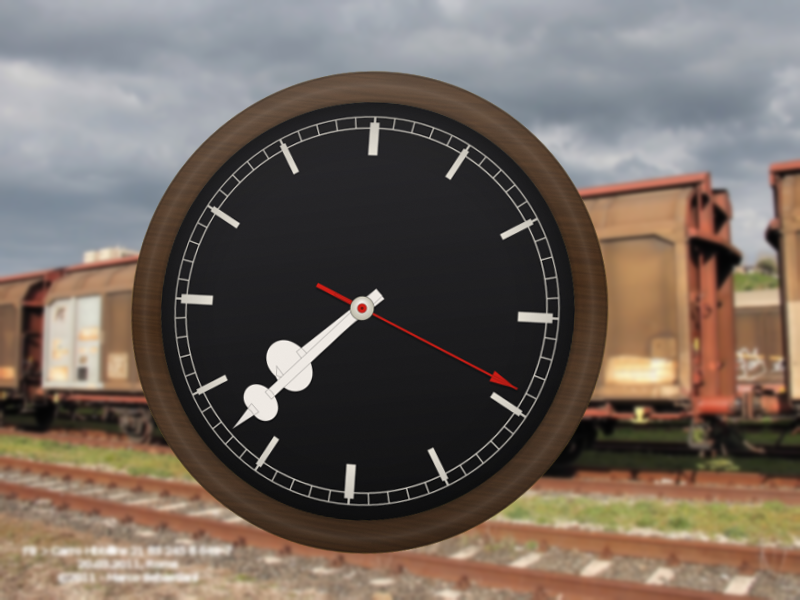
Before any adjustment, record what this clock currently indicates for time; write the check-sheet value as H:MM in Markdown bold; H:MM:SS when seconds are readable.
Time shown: **7:37:19**
